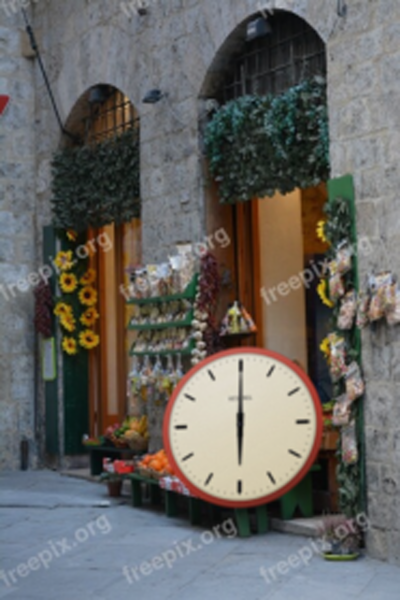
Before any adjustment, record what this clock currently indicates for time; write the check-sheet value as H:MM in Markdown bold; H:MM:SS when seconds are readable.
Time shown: **6:00**
